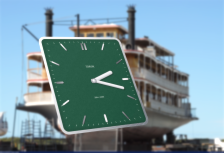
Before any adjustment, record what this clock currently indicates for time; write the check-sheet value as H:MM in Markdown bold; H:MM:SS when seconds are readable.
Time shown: **2:18**
